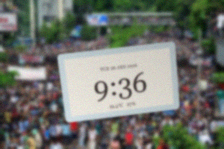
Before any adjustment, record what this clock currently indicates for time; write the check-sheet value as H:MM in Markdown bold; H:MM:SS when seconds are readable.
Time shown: **9:36**
